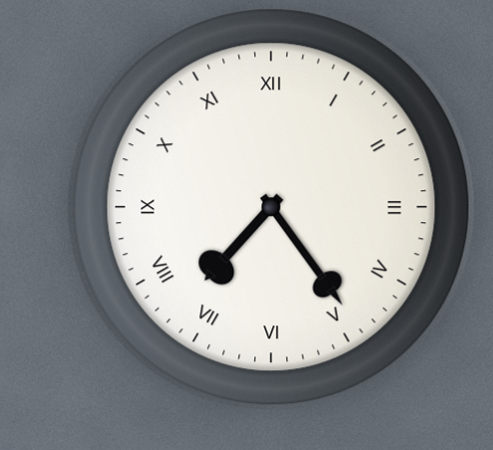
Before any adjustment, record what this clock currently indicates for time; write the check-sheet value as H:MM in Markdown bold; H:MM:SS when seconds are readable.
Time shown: **7:24**
